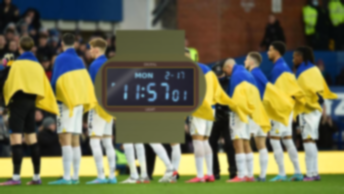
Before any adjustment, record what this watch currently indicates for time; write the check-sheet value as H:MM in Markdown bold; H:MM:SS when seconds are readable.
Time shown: **11:57:01**
